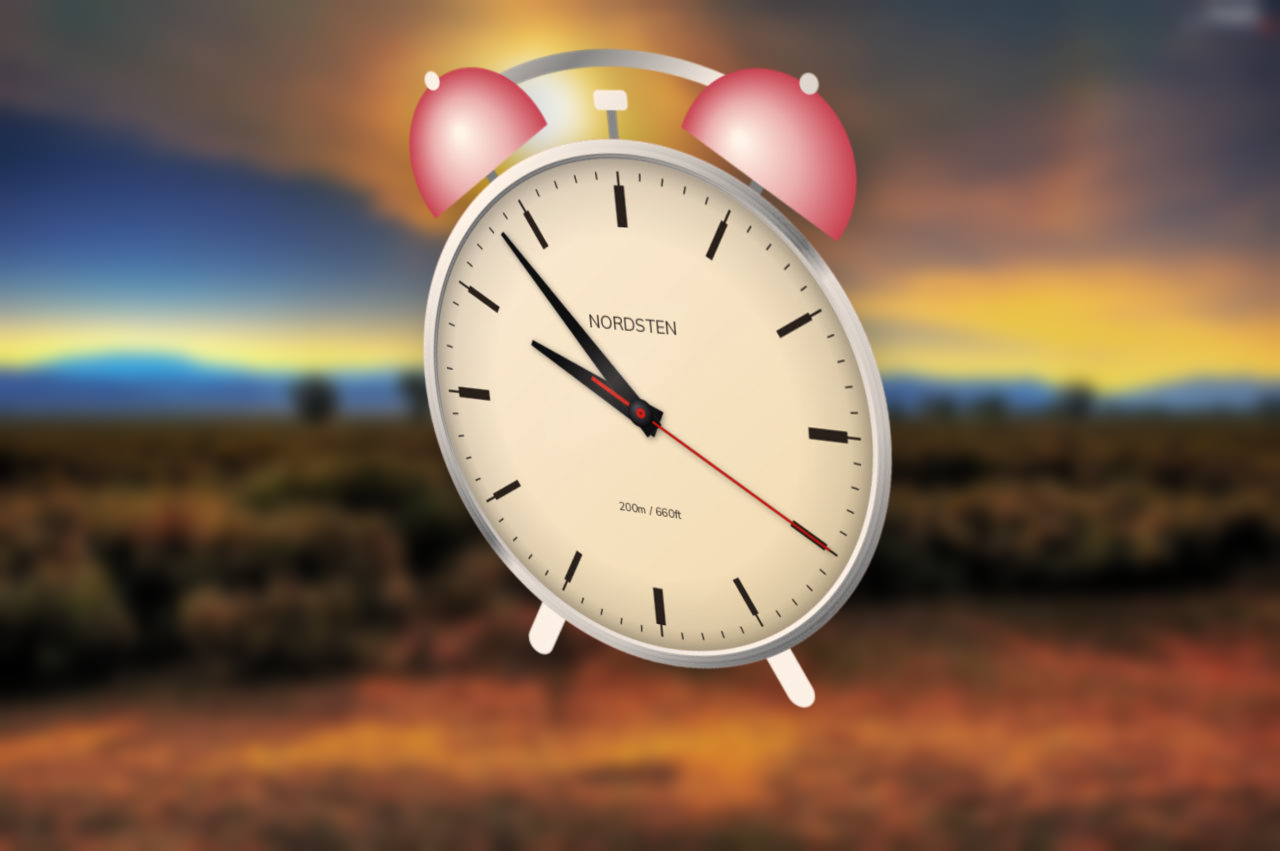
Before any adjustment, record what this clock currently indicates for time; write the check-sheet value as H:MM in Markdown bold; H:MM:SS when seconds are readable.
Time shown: **9:53:20**
